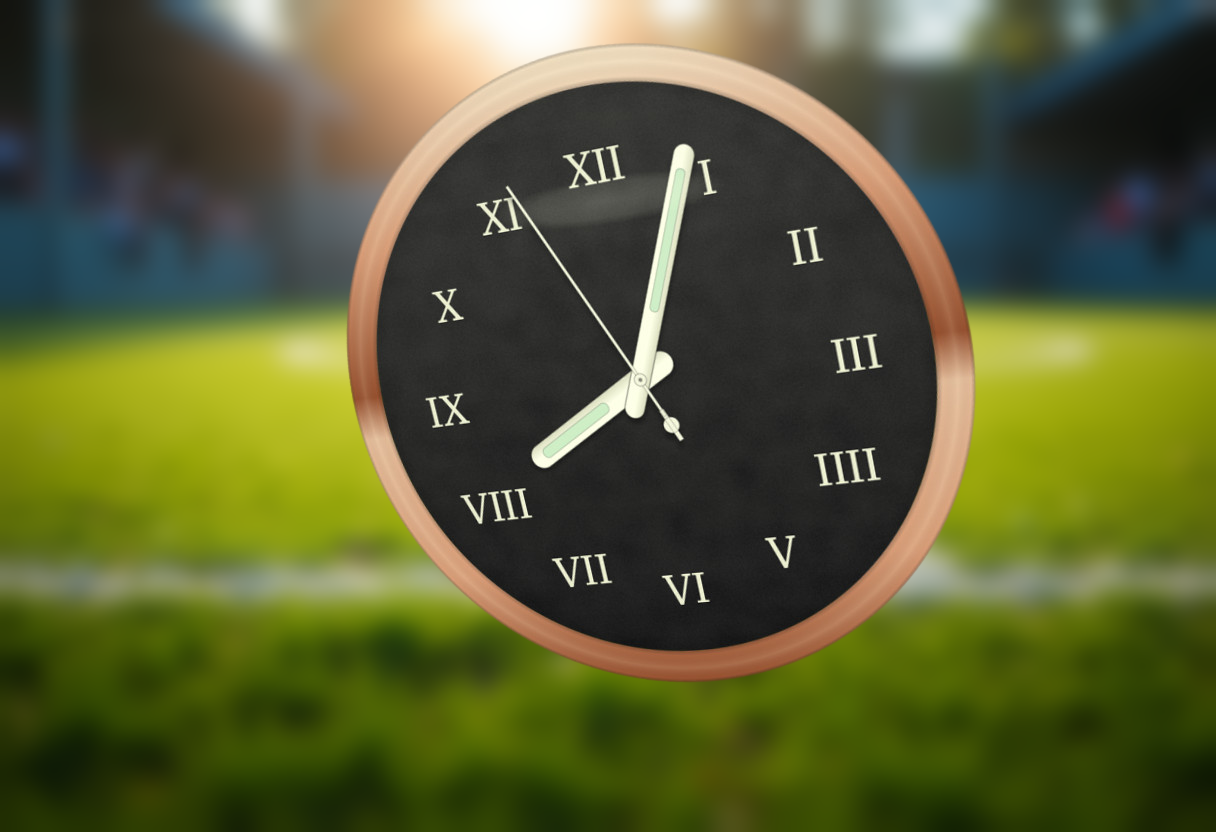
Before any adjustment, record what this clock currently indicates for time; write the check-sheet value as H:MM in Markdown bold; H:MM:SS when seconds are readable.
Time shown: **8:03:56**
